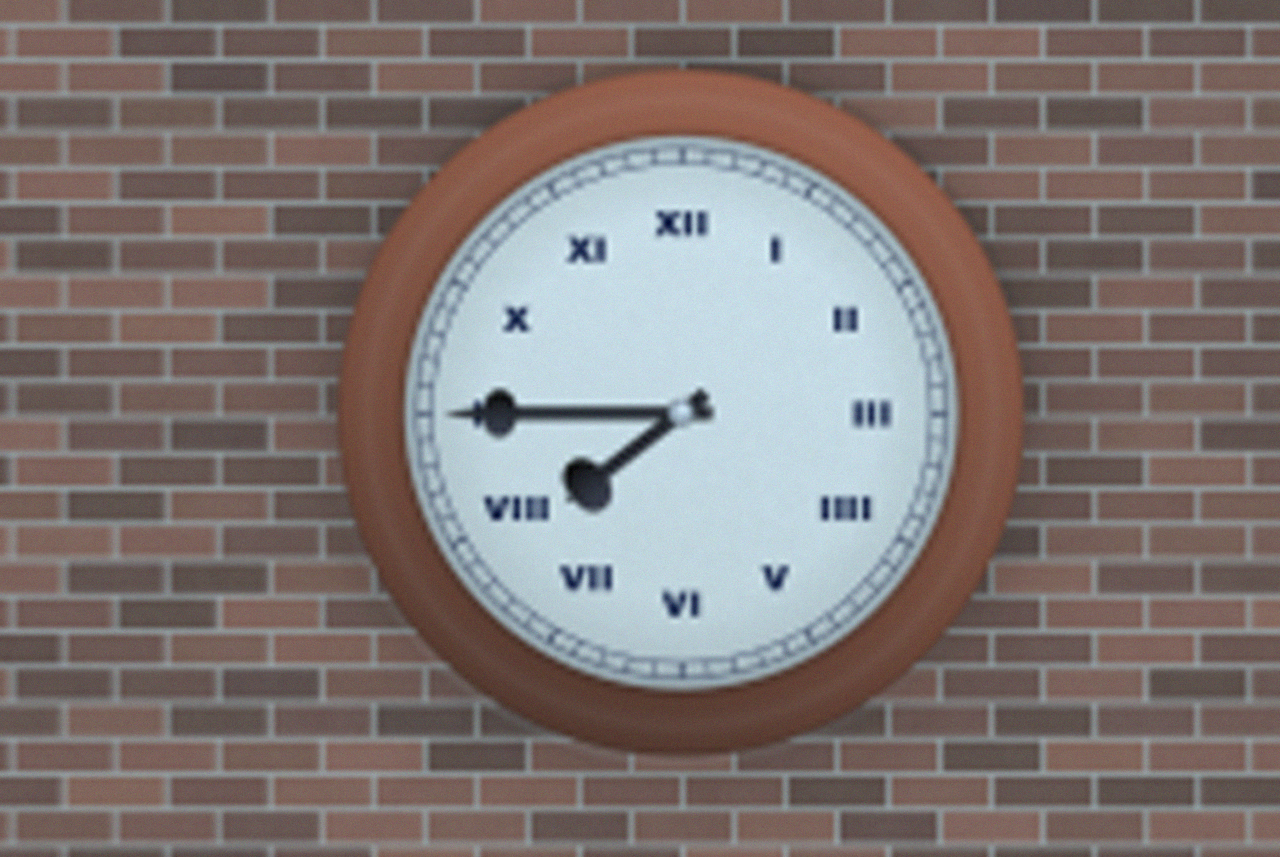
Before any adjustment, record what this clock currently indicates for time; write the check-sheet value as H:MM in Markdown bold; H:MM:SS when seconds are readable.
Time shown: **7:45**
